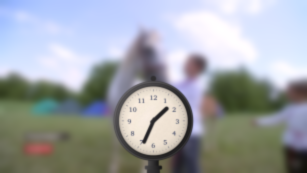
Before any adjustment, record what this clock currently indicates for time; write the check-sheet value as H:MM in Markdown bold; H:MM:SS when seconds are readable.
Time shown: **1:34**
